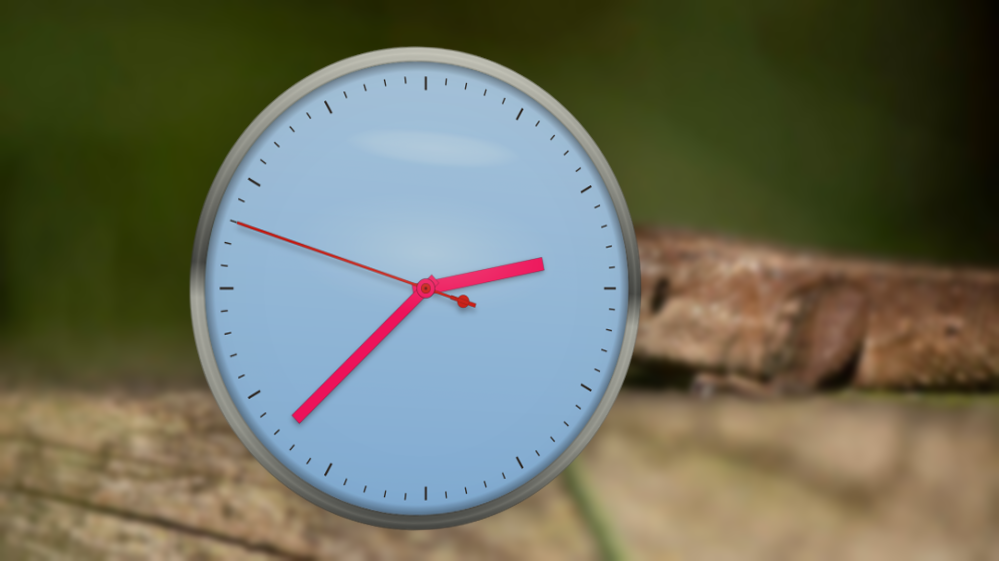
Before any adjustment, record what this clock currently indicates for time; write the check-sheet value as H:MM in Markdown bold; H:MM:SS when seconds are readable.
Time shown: **2:37:48**
